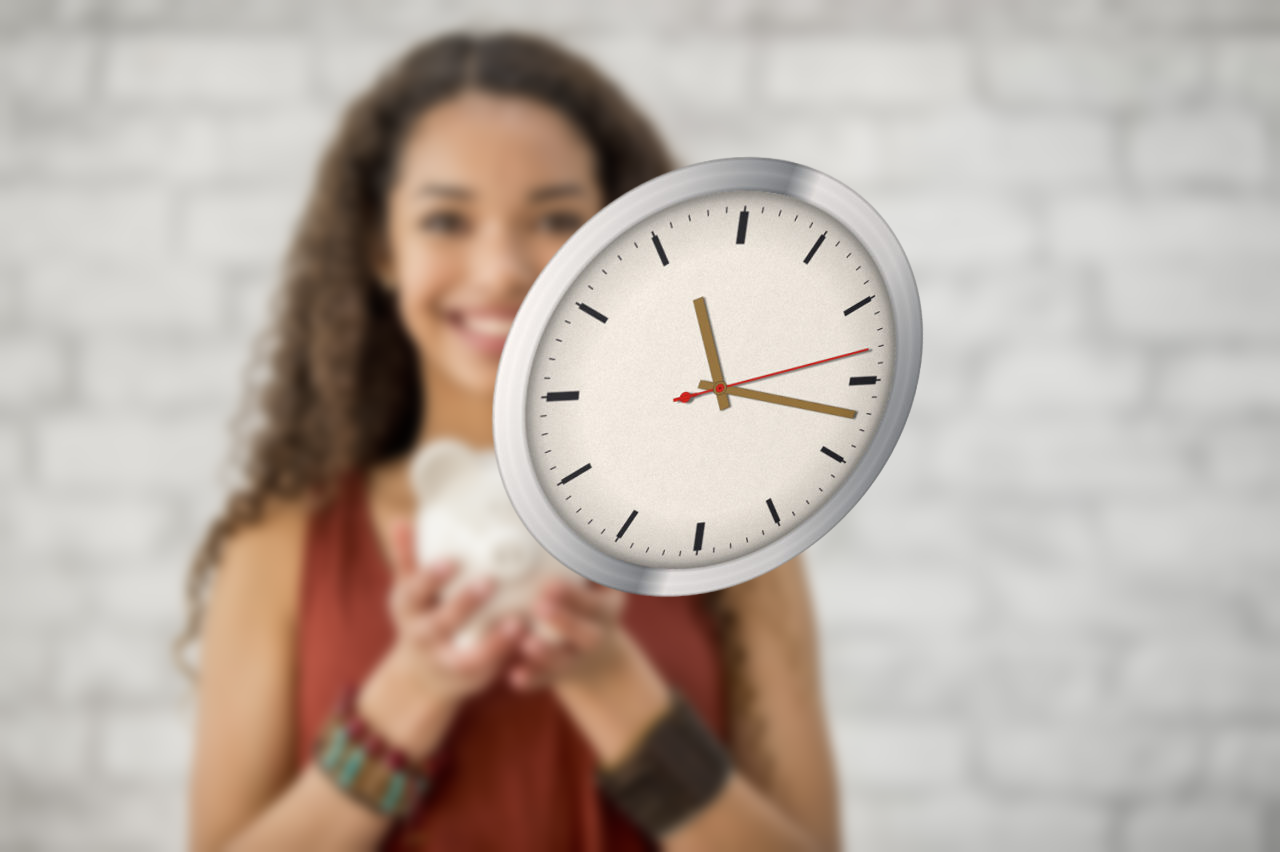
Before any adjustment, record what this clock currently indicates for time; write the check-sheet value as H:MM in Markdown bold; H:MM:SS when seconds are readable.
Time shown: **11:17:13**
